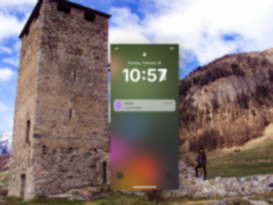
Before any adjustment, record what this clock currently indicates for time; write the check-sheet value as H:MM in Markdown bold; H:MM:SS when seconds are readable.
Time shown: **10:57**
